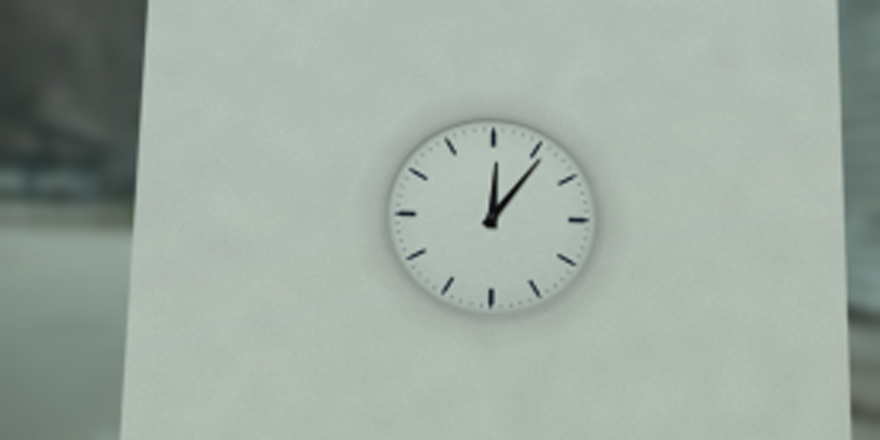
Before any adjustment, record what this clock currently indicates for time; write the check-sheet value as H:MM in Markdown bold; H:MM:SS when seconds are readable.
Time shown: **12:06**
